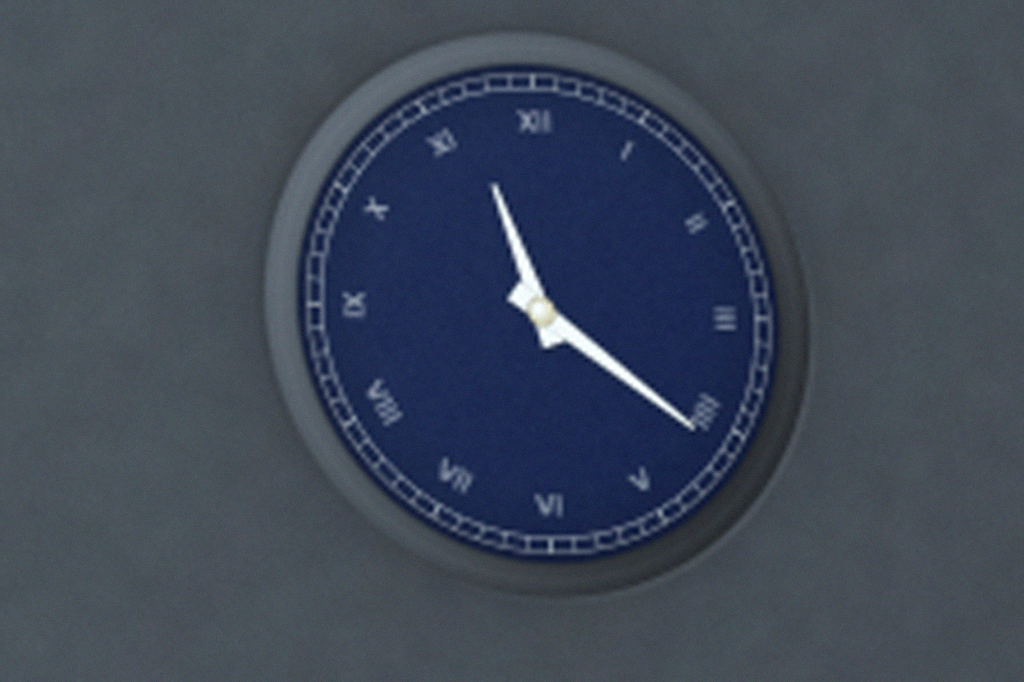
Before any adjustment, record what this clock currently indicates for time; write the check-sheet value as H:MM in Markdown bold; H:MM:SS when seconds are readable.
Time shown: **11:21**
